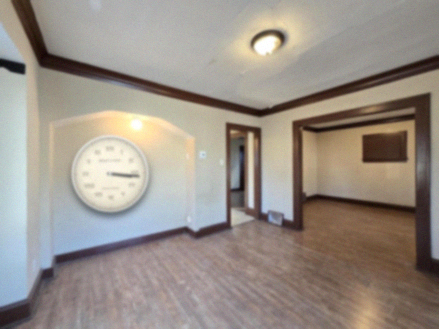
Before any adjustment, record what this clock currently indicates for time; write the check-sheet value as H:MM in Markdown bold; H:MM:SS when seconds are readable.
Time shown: **3:16**
